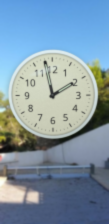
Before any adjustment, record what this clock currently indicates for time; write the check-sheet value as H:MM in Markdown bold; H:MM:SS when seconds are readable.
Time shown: **1:58**
